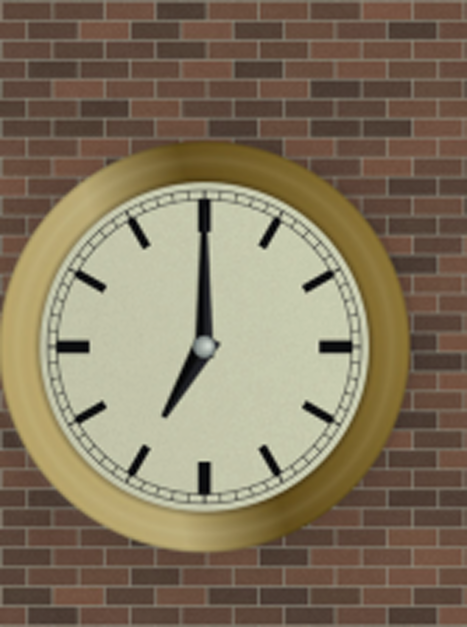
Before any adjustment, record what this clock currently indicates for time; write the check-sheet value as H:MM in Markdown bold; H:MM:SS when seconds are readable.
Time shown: **7:00**
